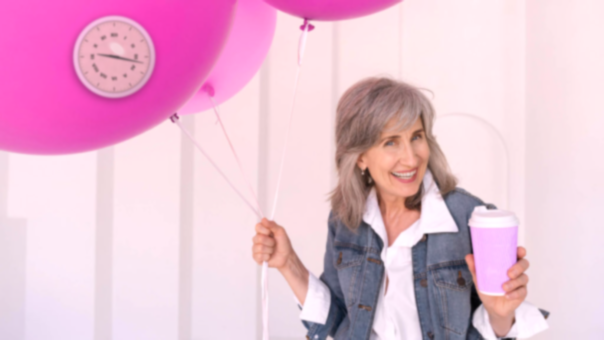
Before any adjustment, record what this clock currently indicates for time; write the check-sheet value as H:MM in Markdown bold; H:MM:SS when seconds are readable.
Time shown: **9:17**
